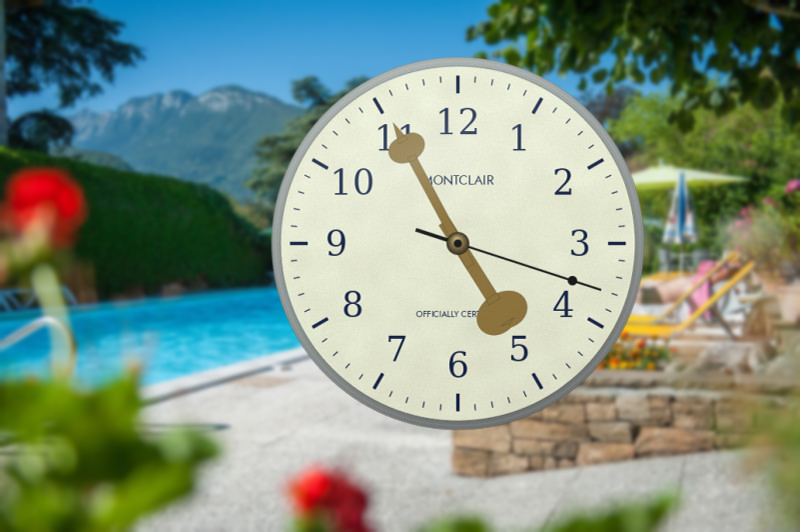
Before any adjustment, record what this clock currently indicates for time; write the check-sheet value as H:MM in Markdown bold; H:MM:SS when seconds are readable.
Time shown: **4:55:18**
